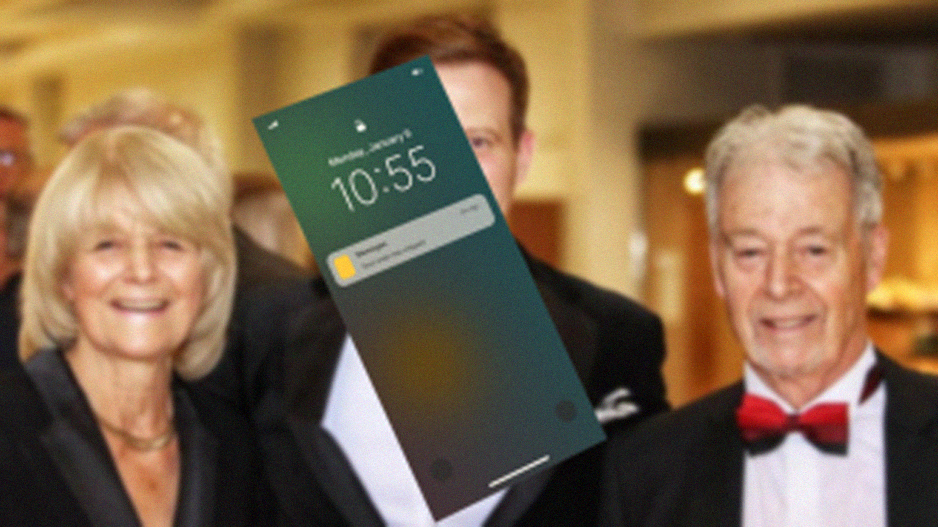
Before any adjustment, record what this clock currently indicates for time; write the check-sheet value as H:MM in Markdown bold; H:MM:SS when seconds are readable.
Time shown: **10:55**
